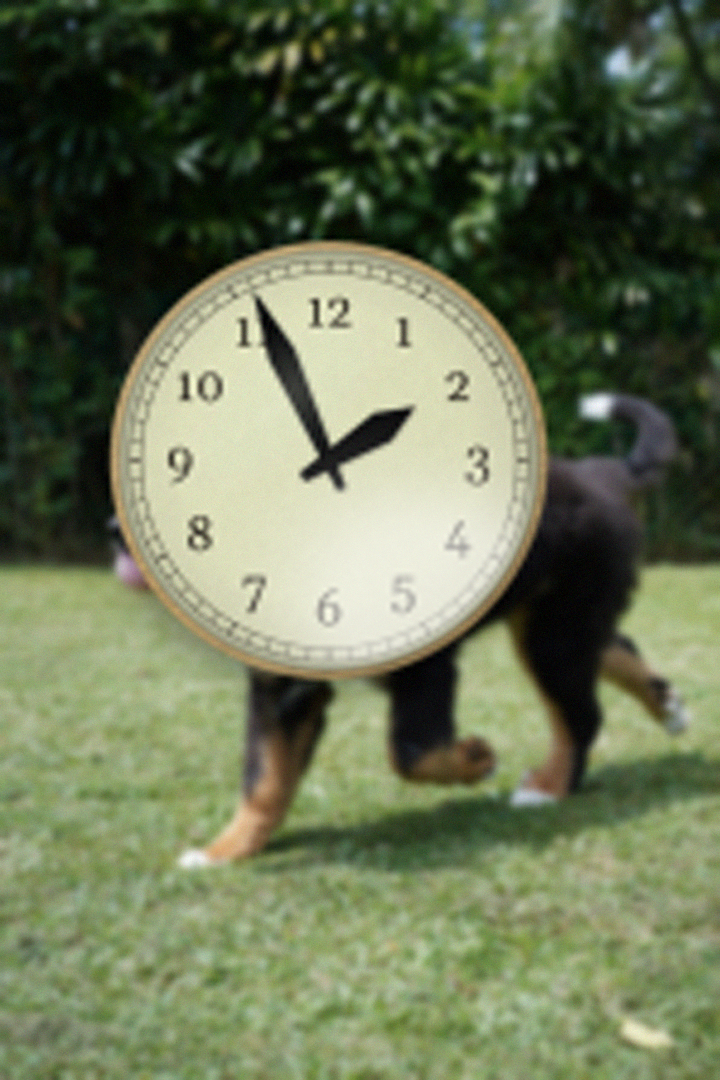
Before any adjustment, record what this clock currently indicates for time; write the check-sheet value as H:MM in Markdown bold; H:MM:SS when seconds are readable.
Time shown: **1:56**
